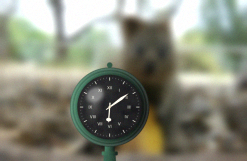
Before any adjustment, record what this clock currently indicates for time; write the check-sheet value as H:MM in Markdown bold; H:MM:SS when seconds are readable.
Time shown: **6:09**
